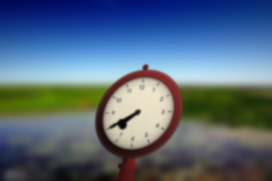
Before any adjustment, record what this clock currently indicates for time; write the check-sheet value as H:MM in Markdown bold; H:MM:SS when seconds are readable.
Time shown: **7:40**
